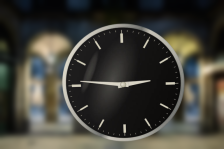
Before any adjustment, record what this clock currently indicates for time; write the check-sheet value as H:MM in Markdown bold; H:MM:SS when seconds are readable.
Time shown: **2:46**
